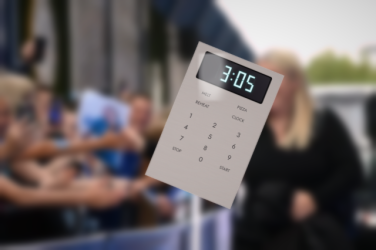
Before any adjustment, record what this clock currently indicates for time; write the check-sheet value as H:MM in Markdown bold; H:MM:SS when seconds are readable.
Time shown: **3:05**
